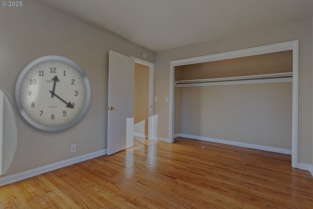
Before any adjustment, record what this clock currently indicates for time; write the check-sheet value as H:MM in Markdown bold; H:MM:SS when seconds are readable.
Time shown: **12:21**
